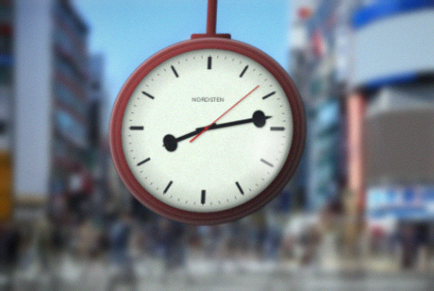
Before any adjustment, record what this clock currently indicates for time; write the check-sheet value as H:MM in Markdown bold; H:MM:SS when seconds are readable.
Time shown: **8:13:08**
